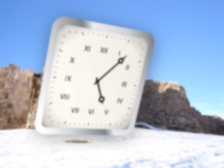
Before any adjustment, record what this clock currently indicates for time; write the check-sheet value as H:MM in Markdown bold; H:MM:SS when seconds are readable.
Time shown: **5:07**
